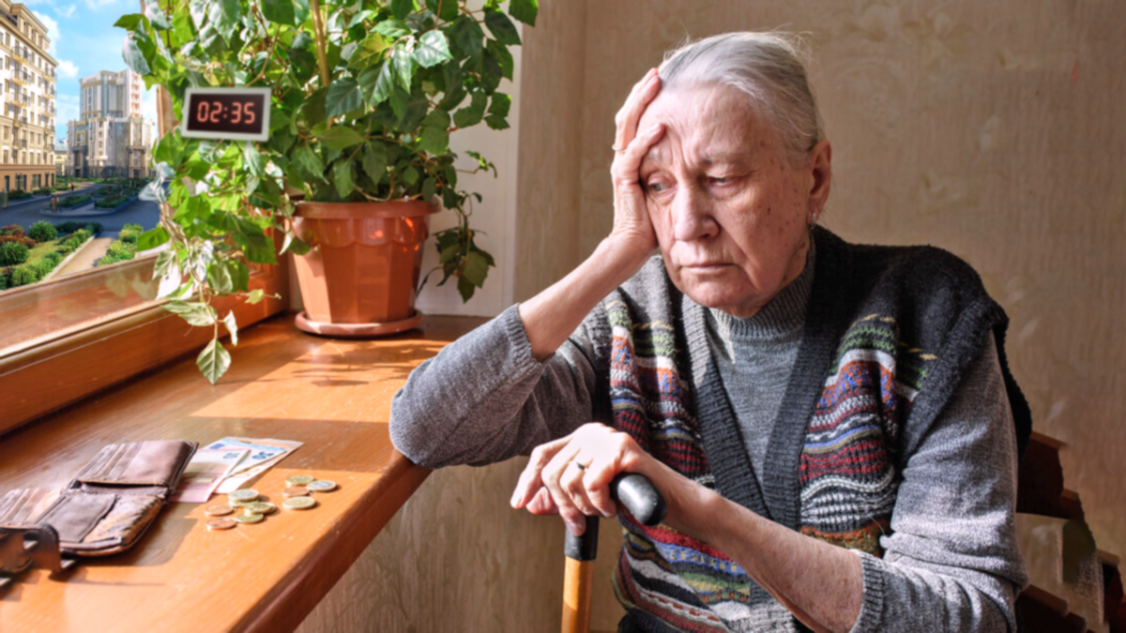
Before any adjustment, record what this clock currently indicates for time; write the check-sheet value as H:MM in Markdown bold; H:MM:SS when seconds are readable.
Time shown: **2:35**
